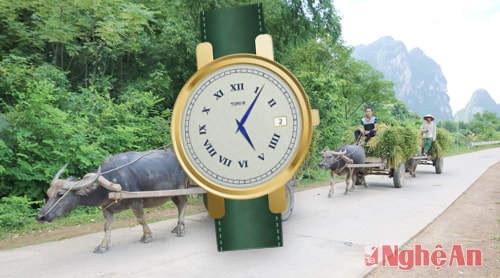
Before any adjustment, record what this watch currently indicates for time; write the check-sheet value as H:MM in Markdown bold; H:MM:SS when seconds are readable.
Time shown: **5:06**
